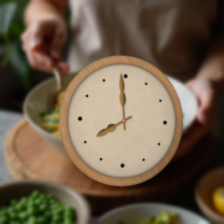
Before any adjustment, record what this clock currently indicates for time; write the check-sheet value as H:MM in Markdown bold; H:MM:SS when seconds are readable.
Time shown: **7:59**
